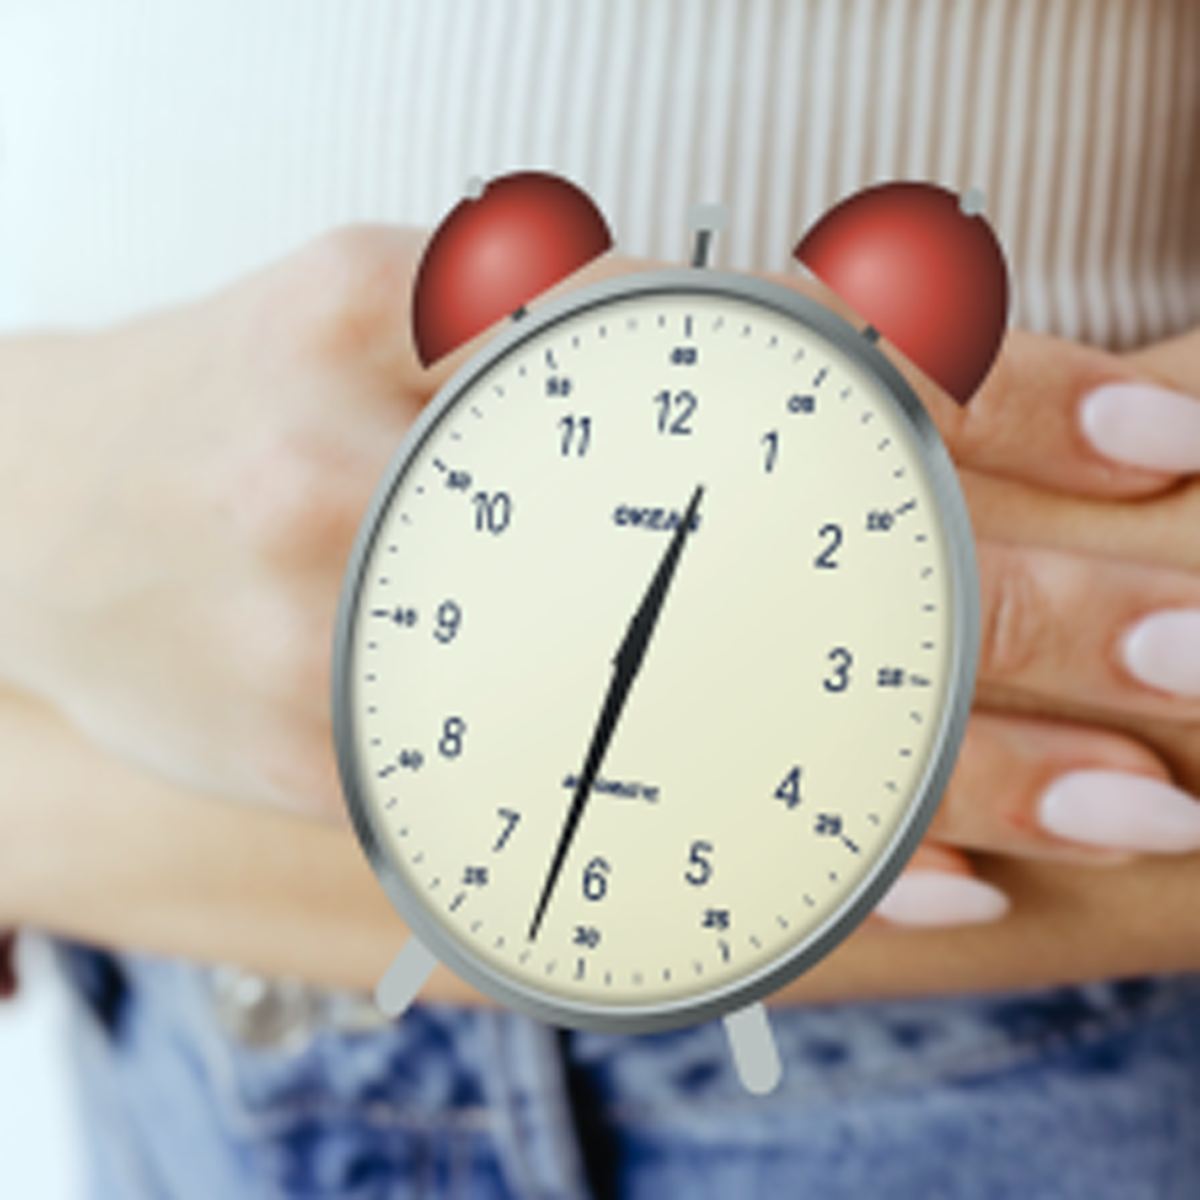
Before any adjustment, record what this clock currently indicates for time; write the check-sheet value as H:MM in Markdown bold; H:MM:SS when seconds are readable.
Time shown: **12:32**
